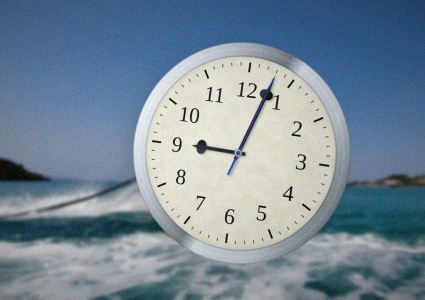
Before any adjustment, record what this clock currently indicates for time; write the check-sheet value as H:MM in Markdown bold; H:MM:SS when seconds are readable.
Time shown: **9:03:03**
